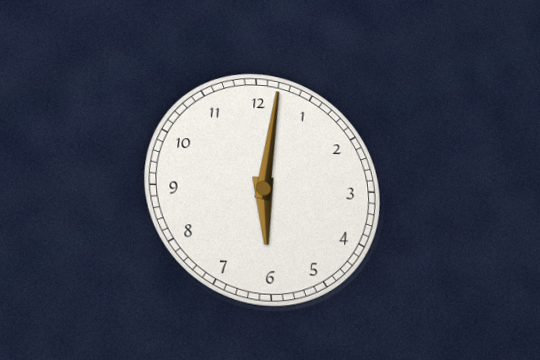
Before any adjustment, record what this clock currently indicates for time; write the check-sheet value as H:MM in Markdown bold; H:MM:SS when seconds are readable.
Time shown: **6:02**
